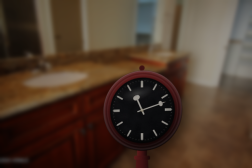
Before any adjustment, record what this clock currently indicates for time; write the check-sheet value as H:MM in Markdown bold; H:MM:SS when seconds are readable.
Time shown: **11:12**
